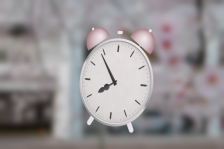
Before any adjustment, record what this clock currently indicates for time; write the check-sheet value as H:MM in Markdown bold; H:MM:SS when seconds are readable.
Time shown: **7:54**
